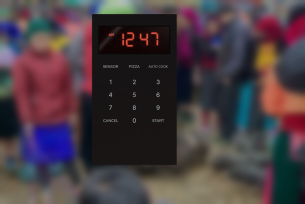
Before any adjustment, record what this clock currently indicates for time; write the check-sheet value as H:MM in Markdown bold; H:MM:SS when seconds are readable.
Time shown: **12:47**
